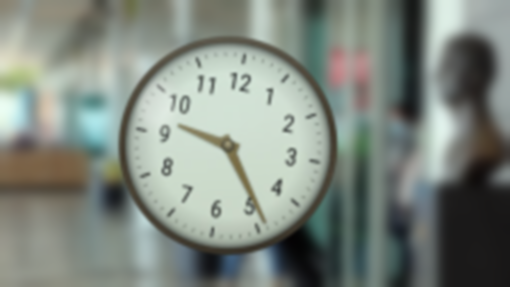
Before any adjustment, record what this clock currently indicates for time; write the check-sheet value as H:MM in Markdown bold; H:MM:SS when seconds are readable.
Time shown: **9:24**
